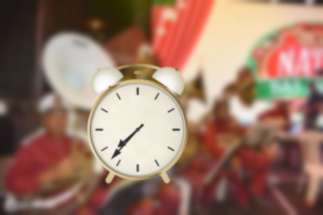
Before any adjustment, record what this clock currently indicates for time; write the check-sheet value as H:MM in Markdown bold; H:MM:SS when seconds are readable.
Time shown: **7:37**
